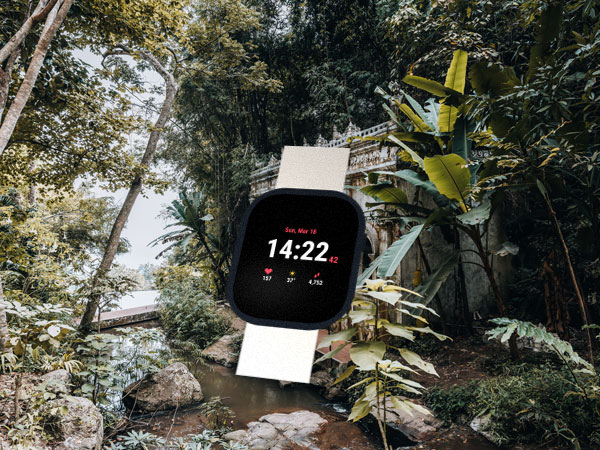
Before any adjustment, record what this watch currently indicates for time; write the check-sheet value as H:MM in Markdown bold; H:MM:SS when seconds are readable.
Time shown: **14:22:42**
